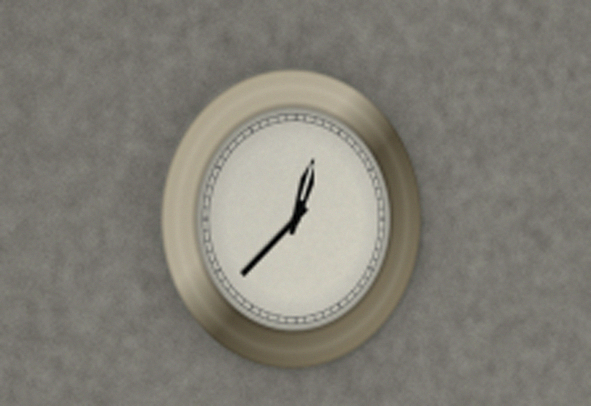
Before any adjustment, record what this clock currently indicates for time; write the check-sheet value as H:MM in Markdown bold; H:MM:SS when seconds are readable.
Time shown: **12:38**
